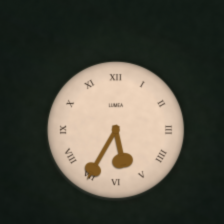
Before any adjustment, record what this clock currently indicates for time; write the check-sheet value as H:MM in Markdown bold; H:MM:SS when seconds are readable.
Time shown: **5:35**
